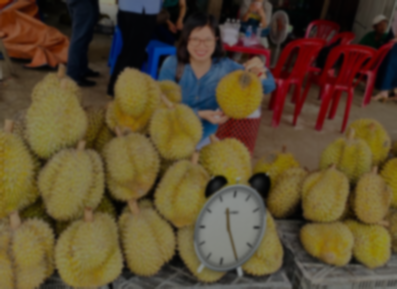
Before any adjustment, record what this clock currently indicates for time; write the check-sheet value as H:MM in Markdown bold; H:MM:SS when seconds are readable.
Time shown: **11:25**
